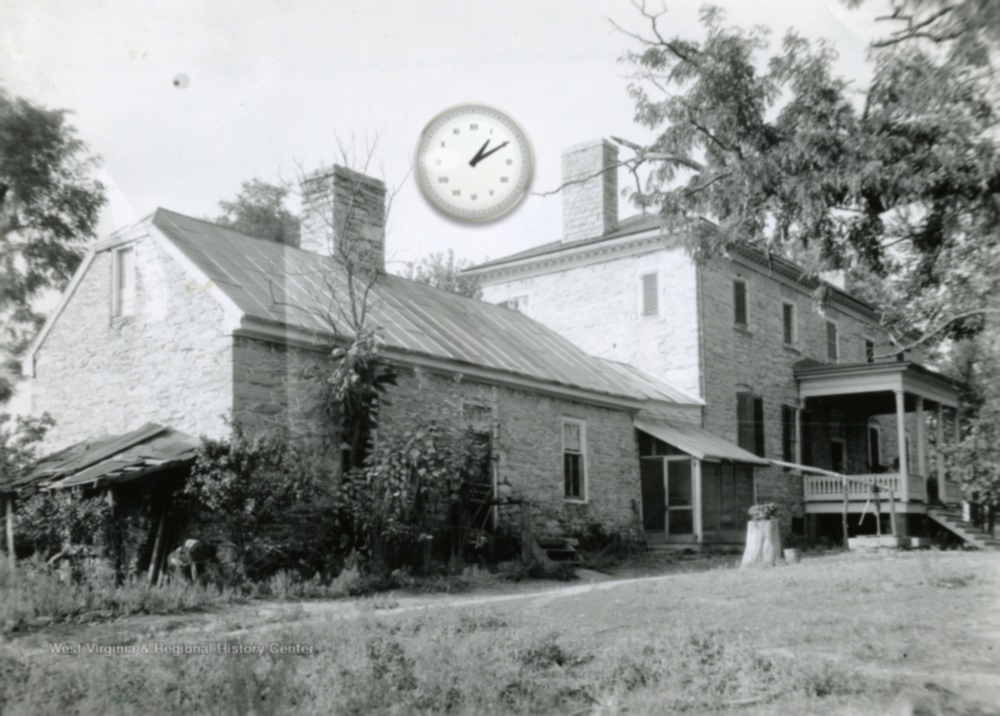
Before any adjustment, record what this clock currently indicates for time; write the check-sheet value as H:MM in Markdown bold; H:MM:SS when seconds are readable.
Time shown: **1:10**
